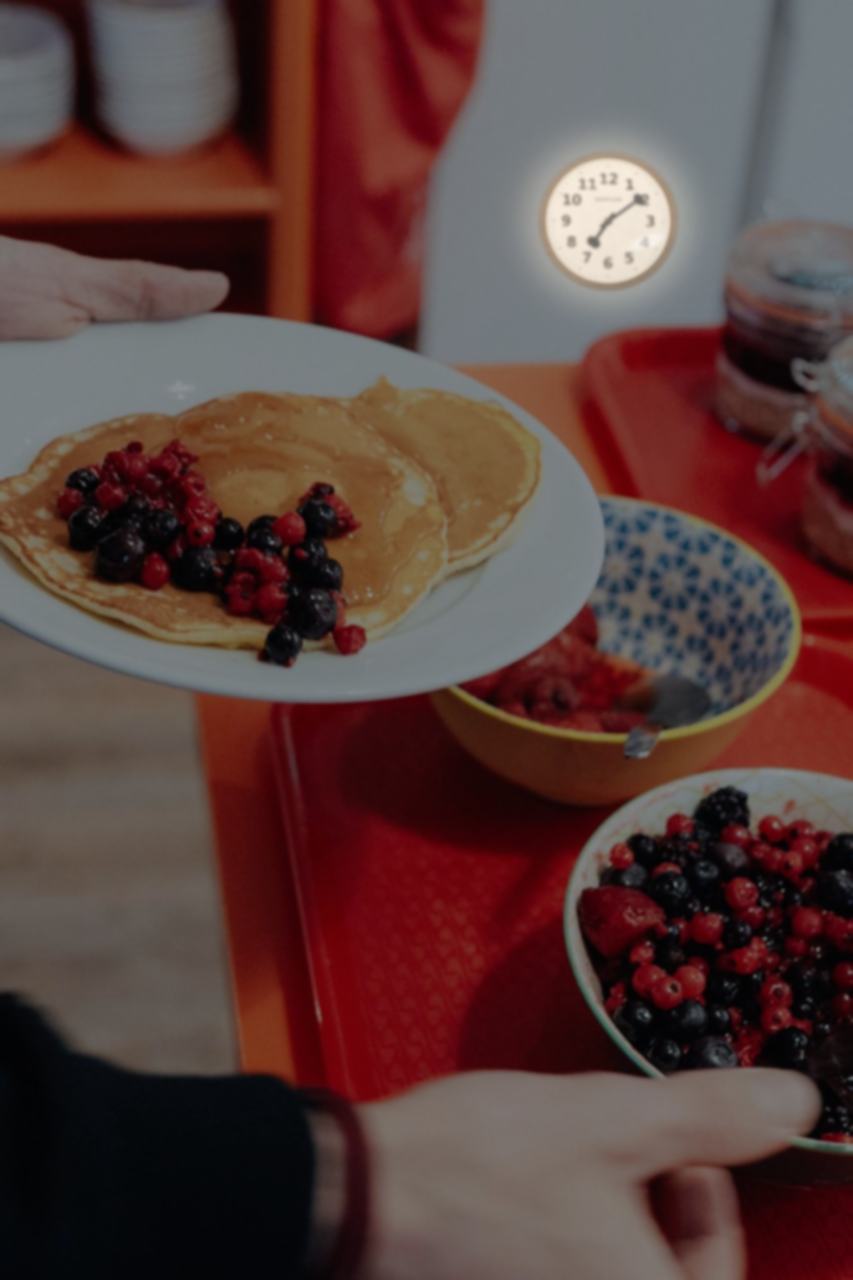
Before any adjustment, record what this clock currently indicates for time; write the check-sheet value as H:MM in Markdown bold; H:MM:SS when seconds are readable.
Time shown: **7:09**
